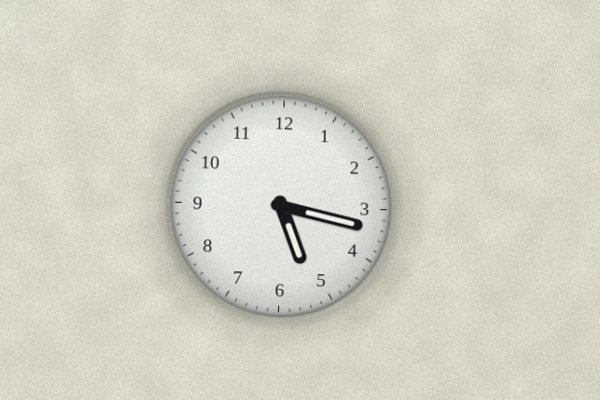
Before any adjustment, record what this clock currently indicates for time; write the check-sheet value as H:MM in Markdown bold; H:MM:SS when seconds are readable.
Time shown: **5:17**
